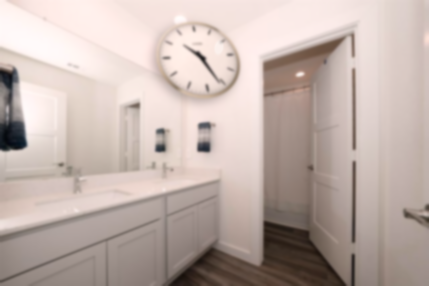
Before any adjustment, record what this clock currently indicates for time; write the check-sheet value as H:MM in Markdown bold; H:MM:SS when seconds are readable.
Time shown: **10:26**
